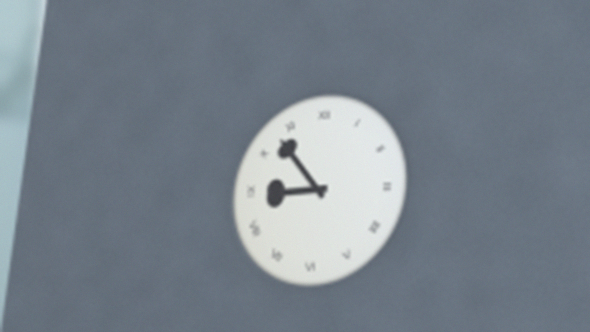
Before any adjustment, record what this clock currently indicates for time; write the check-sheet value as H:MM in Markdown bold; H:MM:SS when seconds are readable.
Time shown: **8:53**
